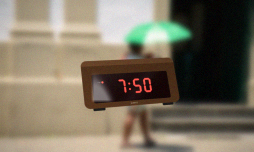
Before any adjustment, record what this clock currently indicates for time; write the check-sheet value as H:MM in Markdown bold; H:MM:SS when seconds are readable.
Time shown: **7:50**
